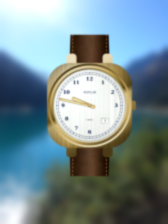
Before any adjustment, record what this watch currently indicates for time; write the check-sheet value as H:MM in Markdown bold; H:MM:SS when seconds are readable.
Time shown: **9:47**
